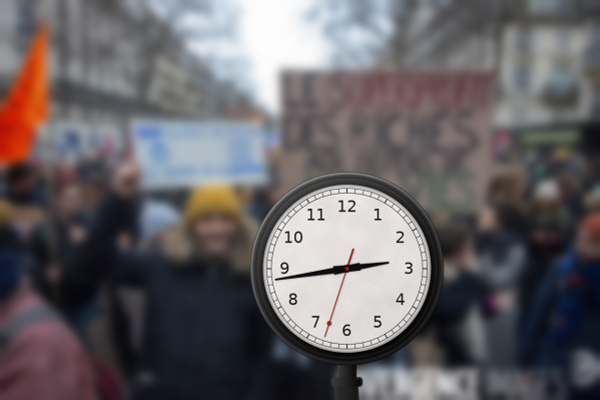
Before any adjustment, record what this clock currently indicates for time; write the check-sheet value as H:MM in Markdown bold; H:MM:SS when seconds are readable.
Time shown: **2:43:33**
